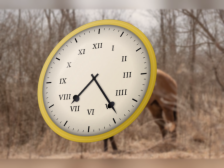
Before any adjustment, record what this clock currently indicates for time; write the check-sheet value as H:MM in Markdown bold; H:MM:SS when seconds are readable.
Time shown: **7:24**
